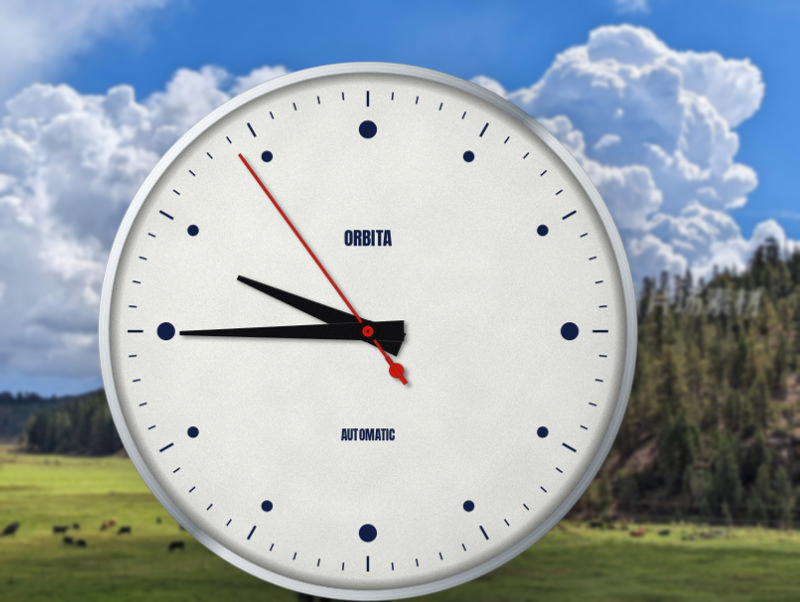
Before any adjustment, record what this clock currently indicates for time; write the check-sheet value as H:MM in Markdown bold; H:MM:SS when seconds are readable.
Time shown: **9:44:54**
